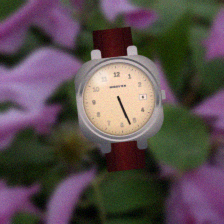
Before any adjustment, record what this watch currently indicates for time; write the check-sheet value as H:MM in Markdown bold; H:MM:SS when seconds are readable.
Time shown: **5:27**
